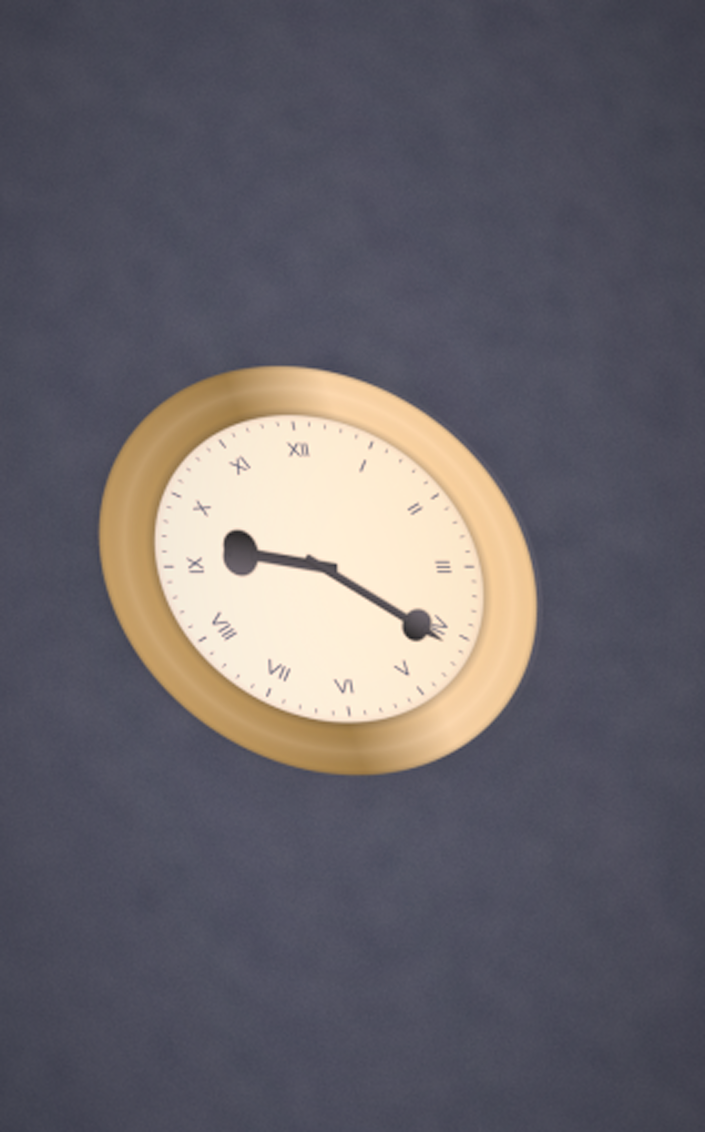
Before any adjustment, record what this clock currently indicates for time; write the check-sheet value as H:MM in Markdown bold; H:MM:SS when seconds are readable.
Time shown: **9:21**
